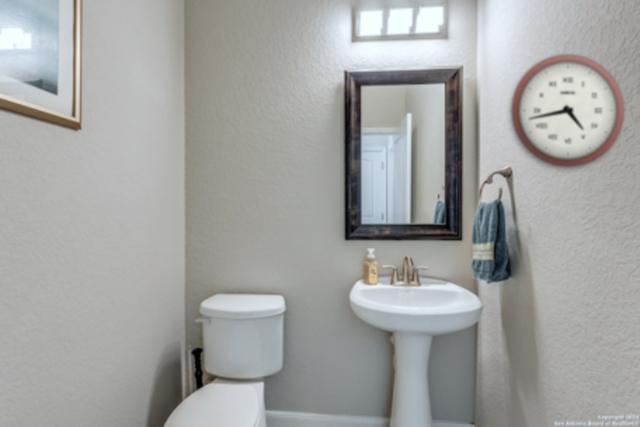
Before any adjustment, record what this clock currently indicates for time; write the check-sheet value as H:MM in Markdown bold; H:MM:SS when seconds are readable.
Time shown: **4:43**
